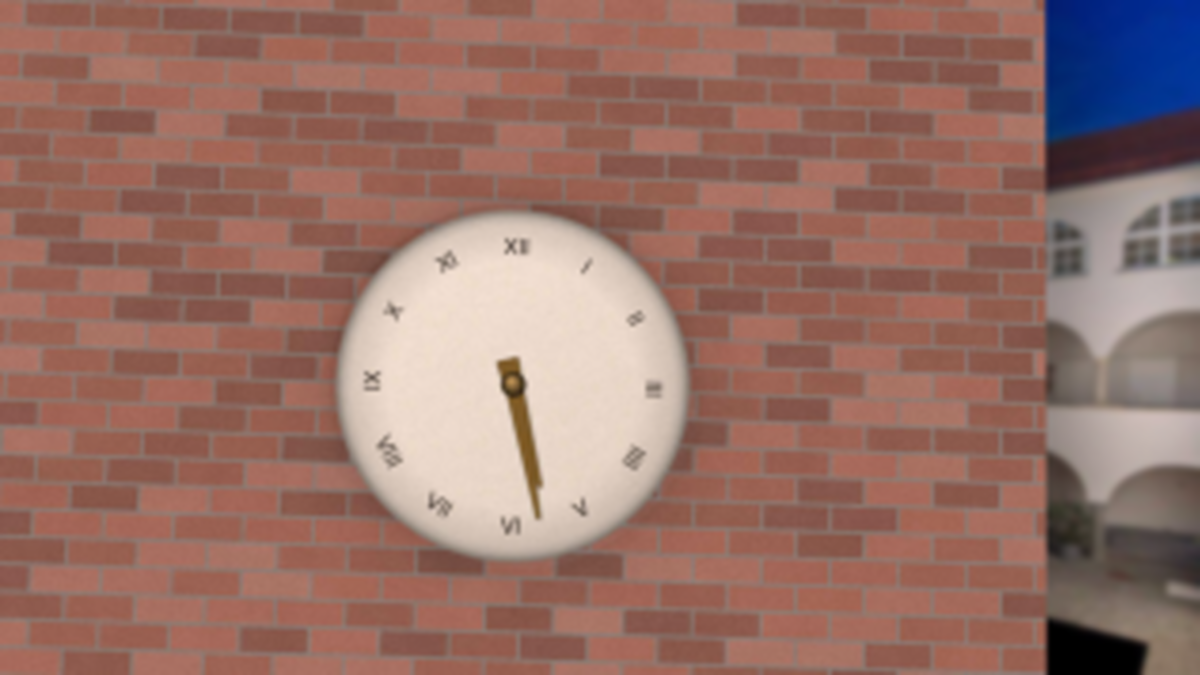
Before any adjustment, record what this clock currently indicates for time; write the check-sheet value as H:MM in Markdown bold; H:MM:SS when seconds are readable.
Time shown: **5:28**
